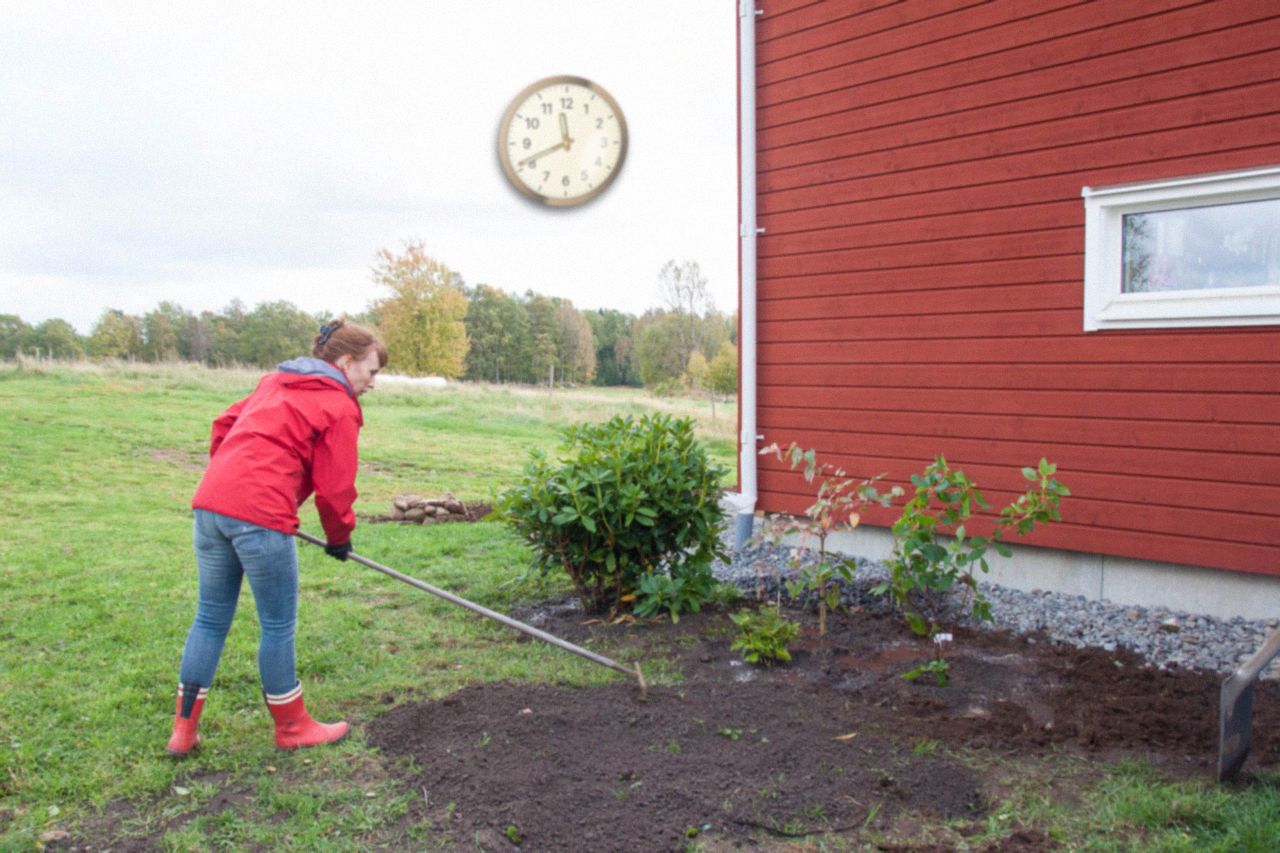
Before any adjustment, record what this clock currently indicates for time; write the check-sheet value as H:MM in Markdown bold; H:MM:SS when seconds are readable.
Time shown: **11:41**
